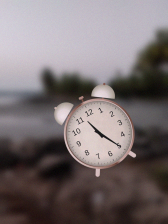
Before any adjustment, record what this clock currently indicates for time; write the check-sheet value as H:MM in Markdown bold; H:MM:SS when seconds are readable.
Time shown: **11:25**
